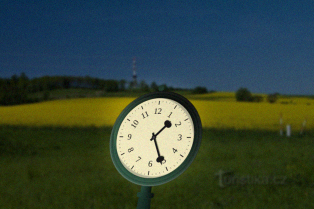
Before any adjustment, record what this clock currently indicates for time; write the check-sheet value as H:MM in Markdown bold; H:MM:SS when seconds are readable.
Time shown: **1:26**
